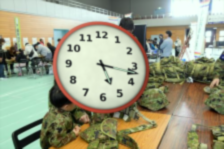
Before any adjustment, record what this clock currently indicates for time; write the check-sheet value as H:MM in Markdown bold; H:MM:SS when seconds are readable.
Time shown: **5:17**
